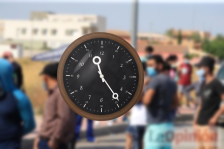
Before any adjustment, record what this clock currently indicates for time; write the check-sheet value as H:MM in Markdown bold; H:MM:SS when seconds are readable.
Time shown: **11:24**
